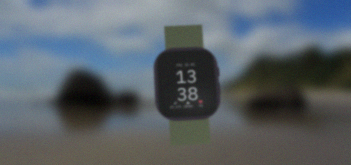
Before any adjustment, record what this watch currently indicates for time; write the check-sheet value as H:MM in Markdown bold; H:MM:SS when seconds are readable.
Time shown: **13:38**
